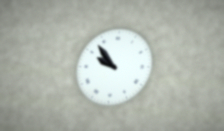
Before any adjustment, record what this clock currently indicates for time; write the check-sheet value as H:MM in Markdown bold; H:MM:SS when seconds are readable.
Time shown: **9:53**
